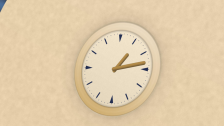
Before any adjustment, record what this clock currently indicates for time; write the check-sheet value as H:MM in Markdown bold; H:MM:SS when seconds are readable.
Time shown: **1:13**
